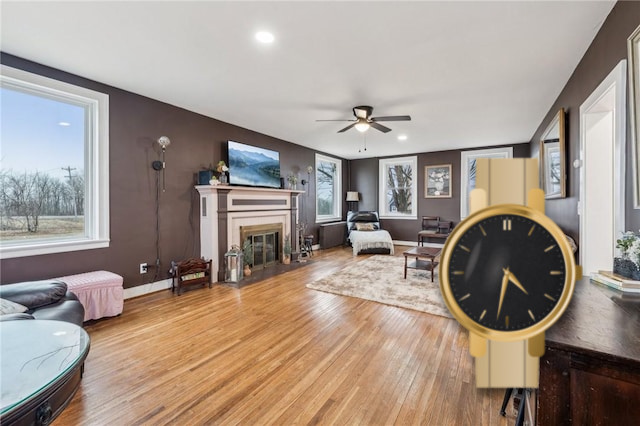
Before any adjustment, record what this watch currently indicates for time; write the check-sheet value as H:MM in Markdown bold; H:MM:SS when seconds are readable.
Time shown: **4:32**
